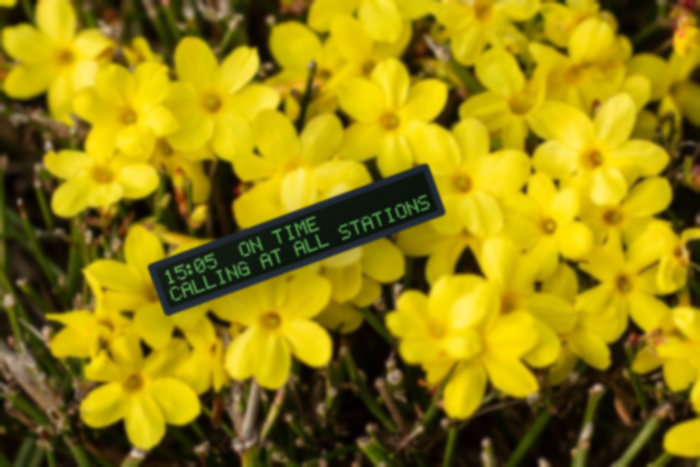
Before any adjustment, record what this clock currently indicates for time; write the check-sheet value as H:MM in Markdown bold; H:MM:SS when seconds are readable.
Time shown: **15:05**
